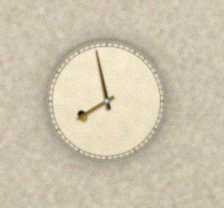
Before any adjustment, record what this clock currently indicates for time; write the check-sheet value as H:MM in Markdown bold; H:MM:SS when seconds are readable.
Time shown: **7:58**
